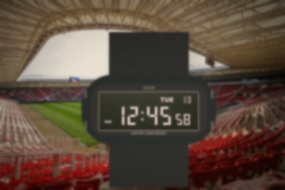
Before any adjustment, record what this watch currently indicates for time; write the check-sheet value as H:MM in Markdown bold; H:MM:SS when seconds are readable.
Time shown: **12:45:58**
